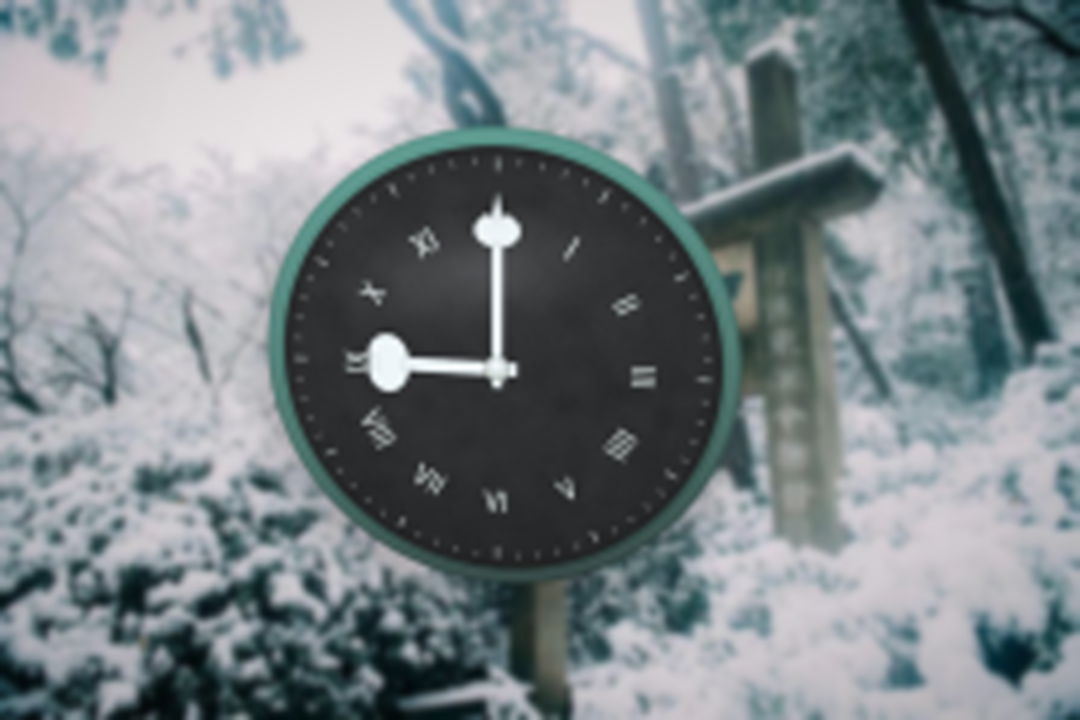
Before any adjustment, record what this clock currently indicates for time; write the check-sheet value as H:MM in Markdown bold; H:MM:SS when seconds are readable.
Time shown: **9:00**
